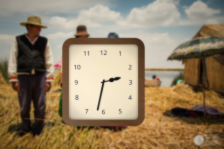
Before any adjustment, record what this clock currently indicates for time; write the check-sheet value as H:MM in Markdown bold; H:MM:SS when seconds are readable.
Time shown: **2:32**
